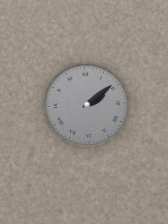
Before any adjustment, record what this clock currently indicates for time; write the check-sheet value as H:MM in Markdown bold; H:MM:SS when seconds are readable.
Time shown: **2:09**
